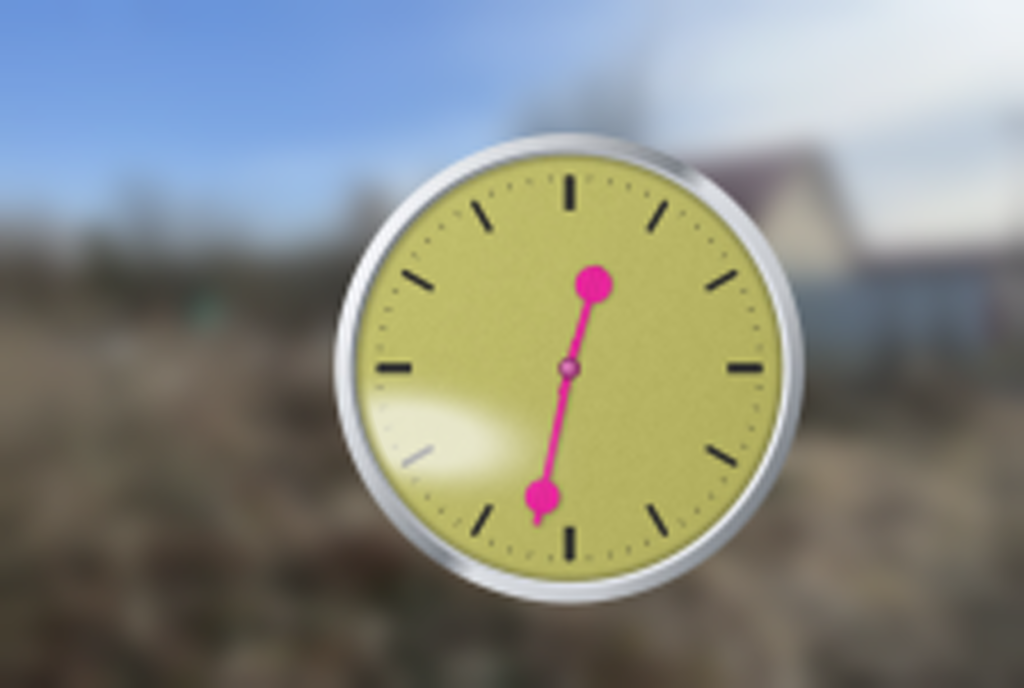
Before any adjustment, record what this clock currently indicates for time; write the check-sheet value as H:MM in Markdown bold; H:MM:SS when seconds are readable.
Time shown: **12:32**
